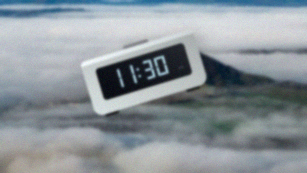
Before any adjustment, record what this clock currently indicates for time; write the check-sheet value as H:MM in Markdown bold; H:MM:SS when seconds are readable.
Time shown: **11:30**
